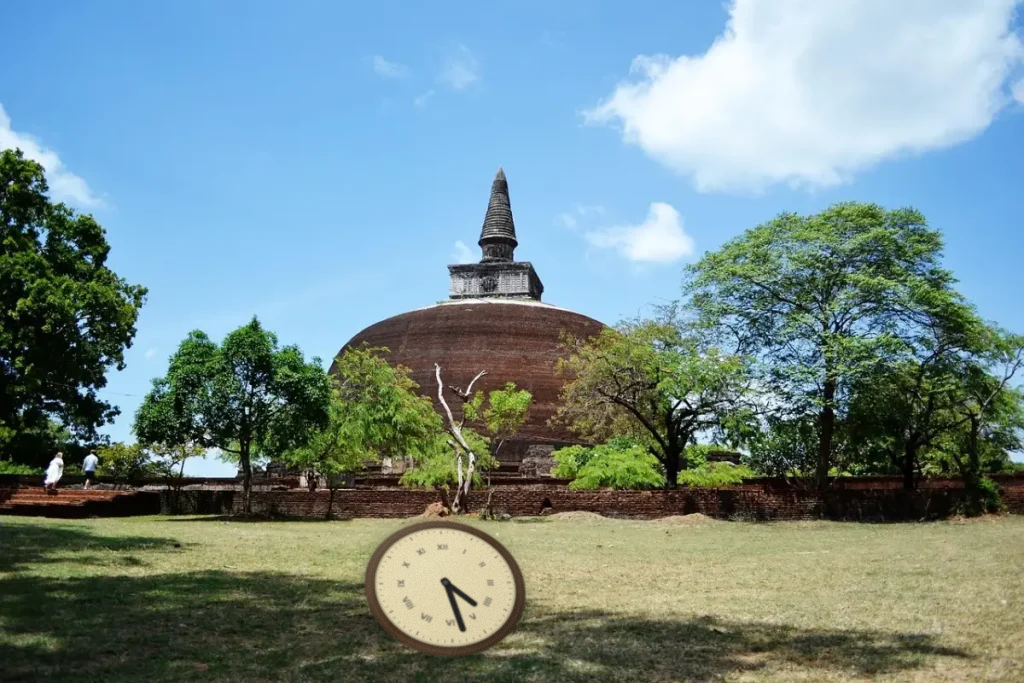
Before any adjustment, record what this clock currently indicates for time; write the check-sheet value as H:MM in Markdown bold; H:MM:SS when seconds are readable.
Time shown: **4:28**
